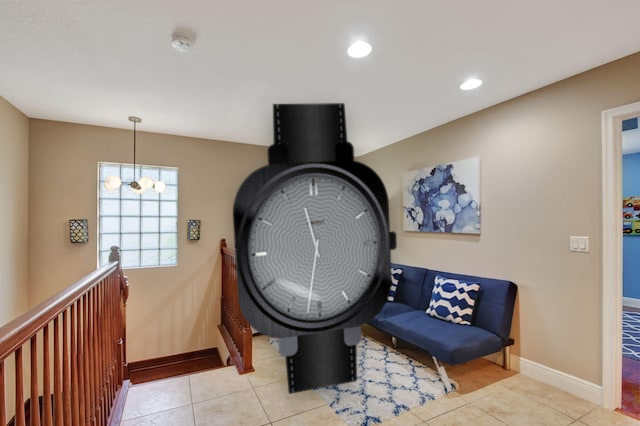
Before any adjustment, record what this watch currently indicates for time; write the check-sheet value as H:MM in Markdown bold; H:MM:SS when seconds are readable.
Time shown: **11:32**
